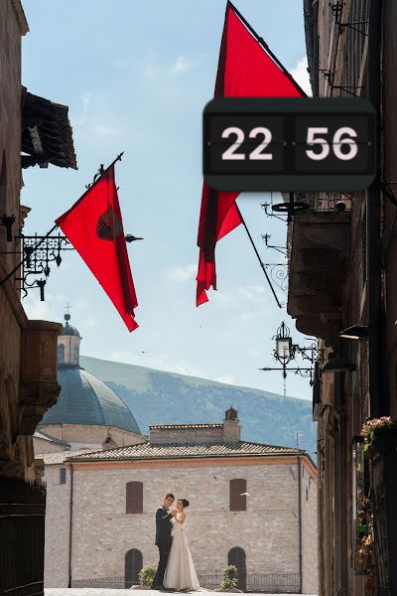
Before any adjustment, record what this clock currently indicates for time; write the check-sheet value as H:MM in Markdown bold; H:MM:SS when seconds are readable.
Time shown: **22:56**
